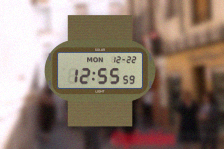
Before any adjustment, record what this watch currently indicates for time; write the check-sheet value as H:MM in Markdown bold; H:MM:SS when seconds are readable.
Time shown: **12:55:59**
